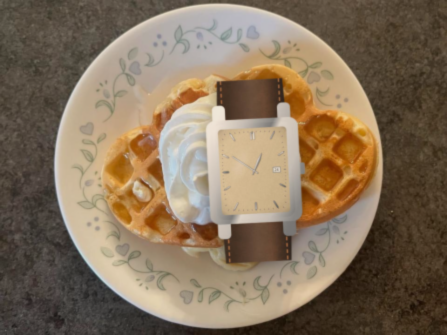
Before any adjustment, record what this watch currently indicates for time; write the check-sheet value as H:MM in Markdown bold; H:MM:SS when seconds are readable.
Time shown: **12:51**
